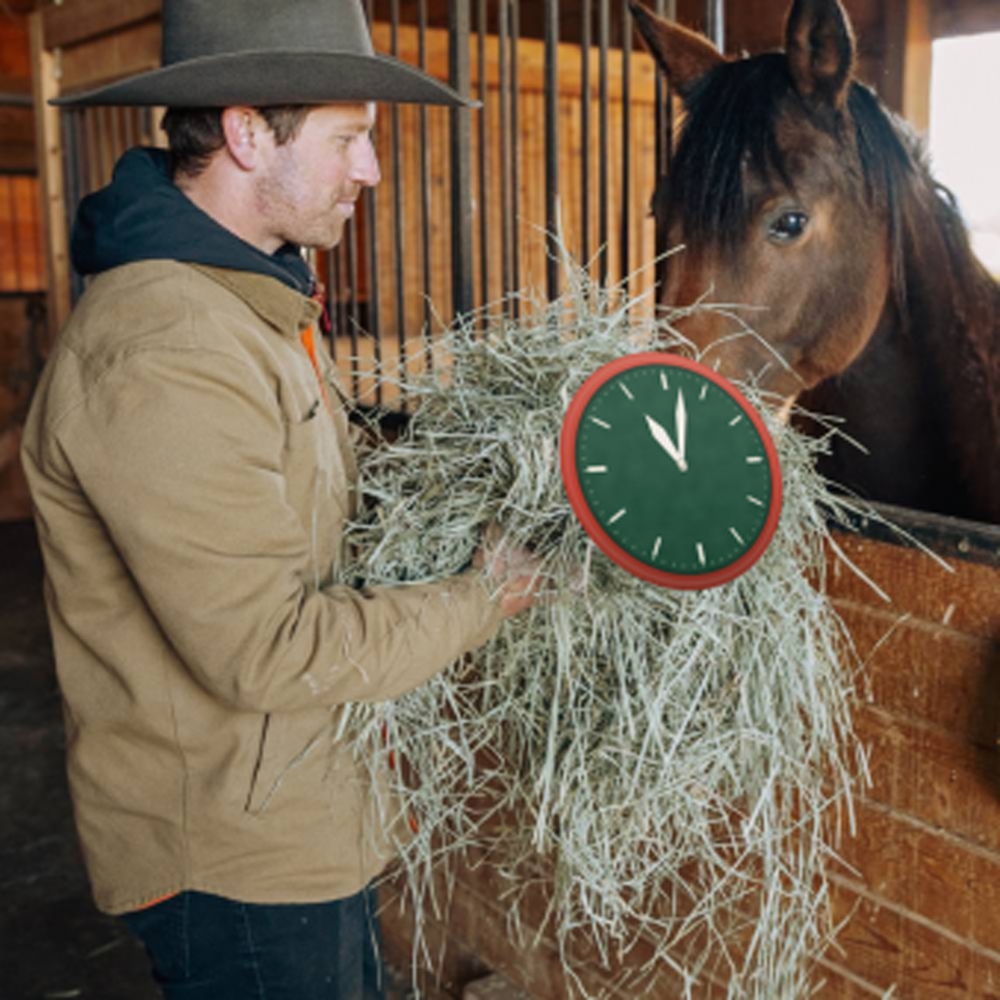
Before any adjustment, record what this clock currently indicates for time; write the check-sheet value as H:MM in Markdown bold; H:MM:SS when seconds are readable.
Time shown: **11:02**
